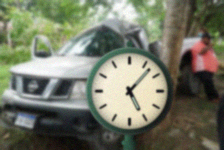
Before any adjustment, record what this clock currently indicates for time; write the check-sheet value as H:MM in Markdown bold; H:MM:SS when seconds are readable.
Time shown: **5:07**
